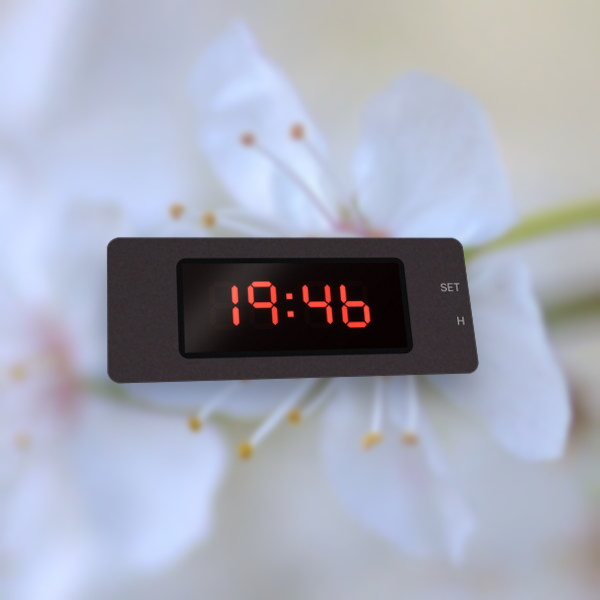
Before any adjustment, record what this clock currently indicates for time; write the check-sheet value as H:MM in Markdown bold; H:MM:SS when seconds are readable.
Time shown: **19:46**
